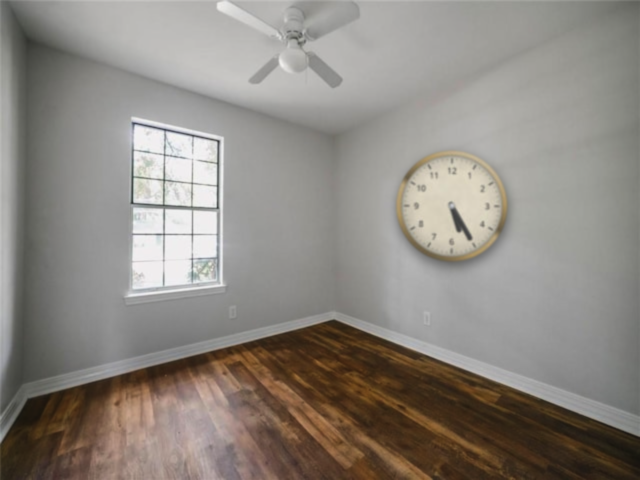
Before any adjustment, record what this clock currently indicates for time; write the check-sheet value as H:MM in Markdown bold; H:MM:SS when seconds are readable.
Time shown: **5:25**
